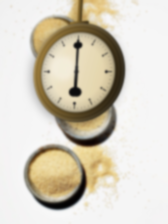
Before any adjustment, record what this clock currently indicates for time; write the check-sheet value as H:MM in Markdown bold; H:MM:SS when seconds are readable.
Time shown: **6:00**
